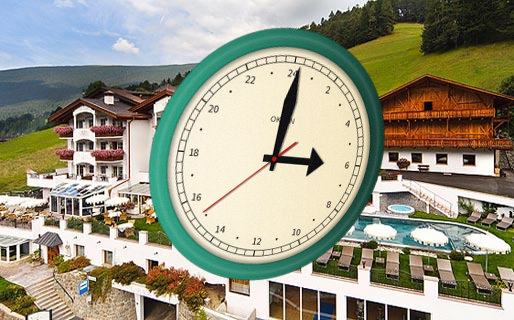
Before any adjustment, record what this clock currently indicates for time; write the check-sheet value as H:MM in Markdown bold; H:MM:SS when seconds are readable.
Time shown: **6:00:38**
